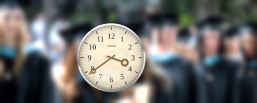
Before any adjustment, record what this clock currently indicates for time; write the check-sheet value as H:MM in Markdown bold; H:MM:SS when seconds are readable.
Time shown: **3:39**
